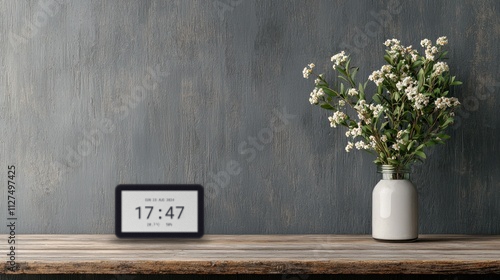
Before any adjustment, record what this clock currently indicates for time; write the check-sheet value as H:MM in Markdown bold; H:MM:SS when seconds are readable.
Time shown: **17:47**
